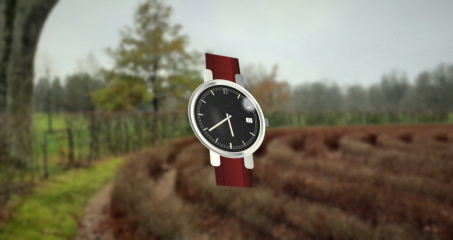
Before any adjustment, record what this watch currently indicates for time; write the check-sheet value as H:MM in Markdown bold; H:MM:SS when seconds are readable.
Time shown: **5:39**
